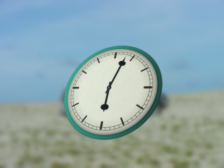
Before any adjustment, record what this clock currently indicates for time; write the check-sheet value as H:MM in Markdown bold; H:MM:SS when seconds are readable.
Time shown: **6:03**
